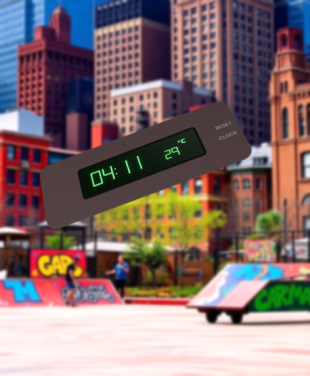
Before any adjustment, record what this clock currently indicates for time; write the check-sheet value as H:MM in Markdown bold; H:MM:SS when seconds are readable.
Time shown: **4:11**
